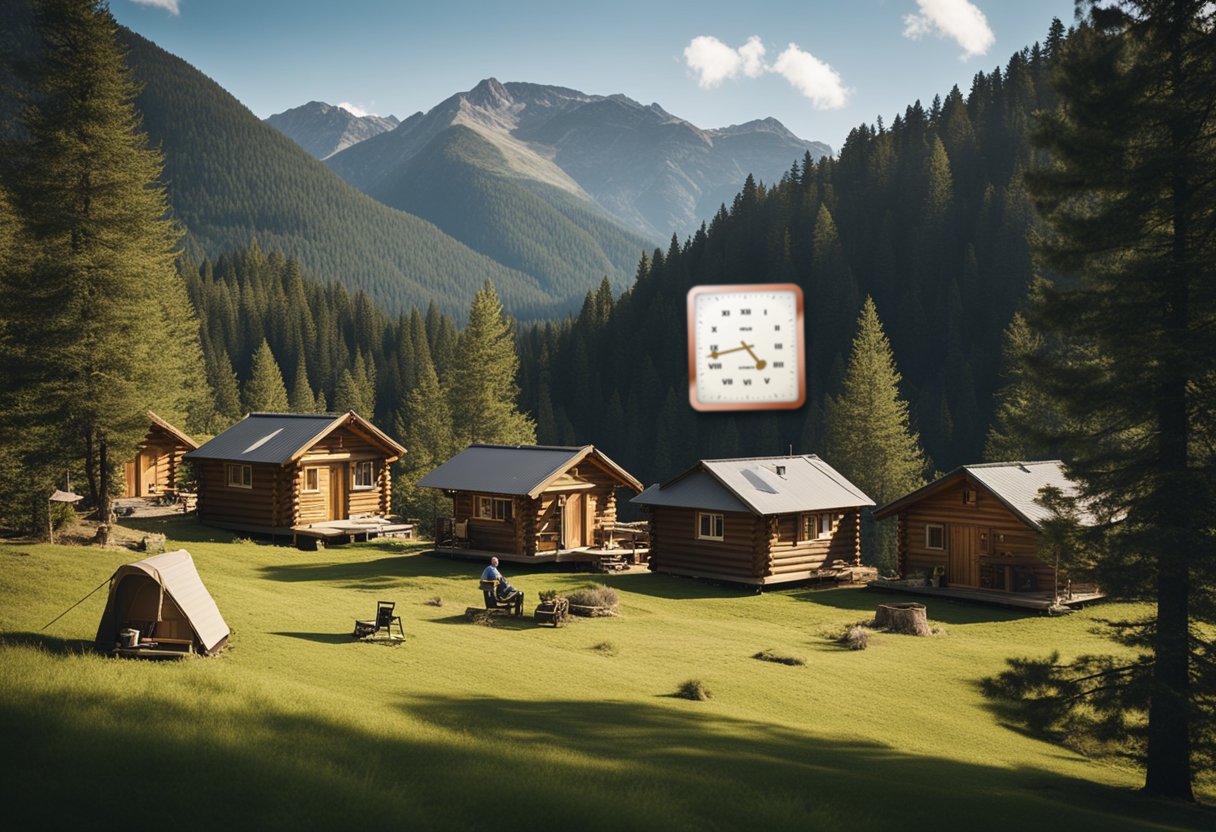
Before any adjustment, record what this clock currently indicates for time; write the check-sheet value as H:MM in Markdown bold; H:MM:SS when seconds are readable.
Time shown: **4:43**
